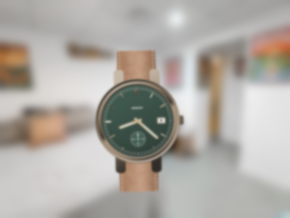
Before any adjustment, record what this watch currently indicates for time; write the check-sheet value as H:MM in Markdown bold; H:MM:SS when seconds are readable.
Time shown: **8:22**
